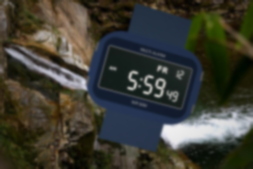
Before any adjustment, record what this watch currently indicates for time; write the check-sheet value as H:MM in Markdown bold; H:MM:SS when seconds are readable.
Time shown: **5:59**
